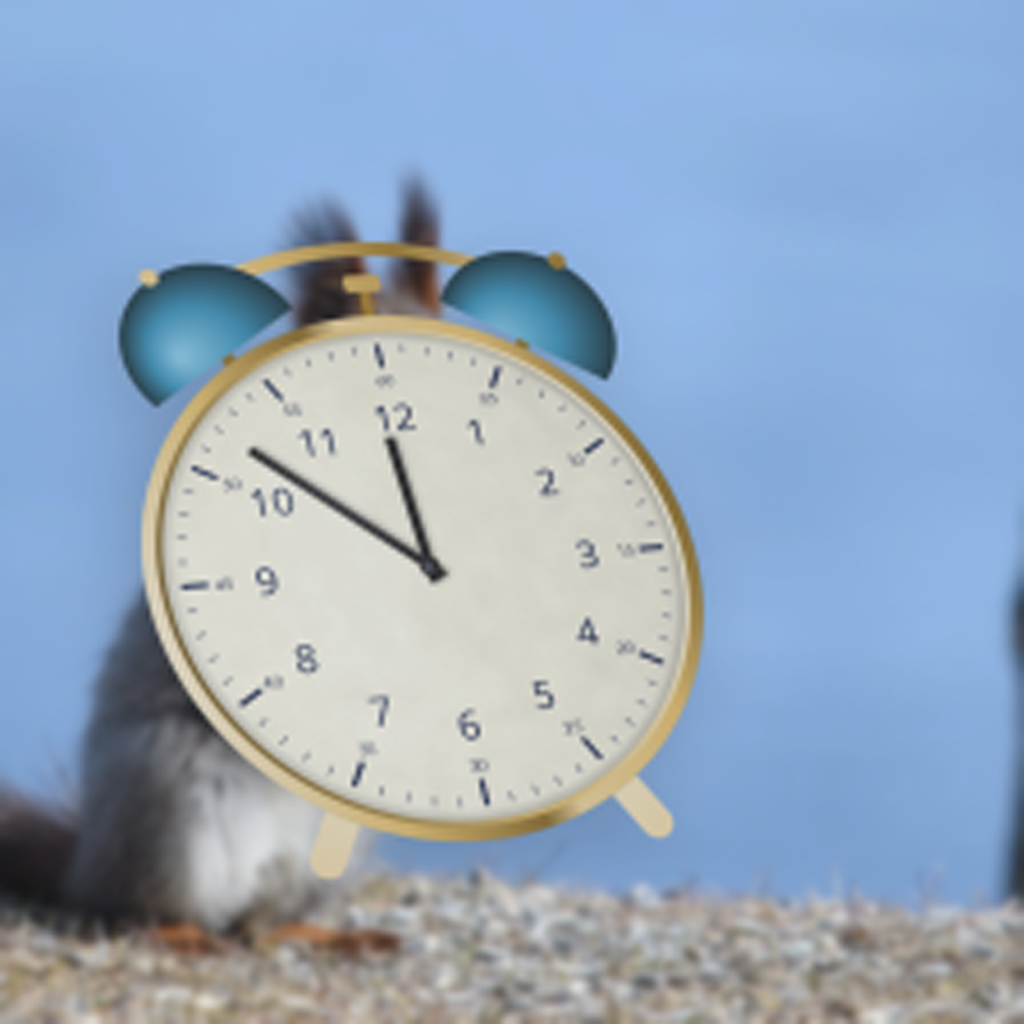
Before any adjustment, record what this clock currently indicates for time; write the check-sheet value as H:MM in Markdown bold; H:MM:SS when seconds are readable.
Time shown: **11:52**
